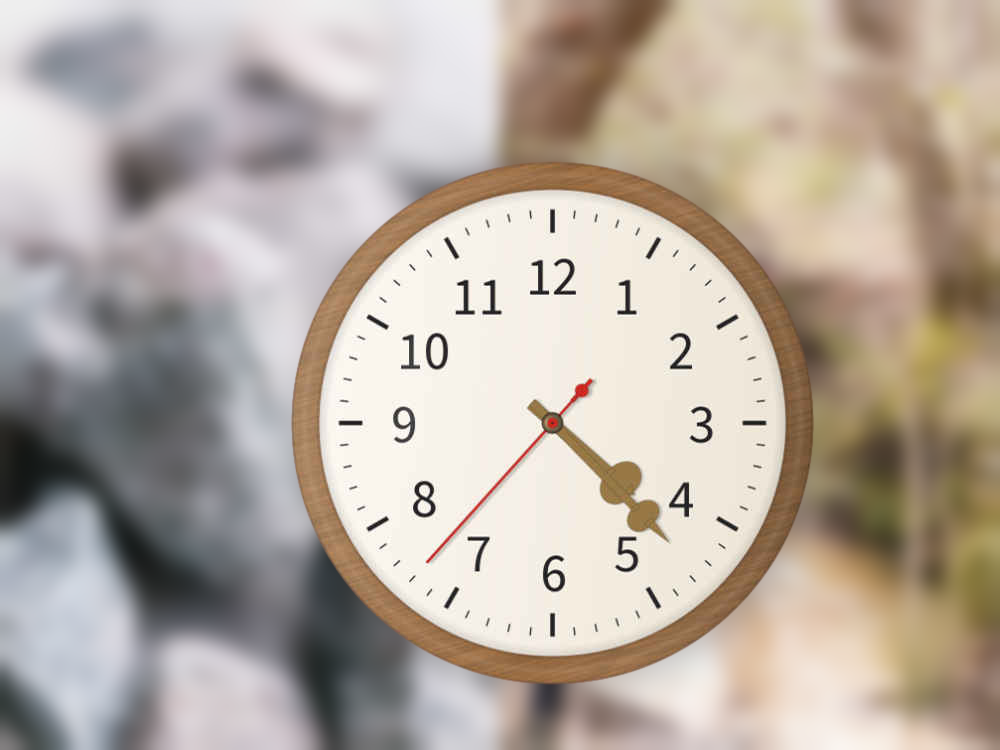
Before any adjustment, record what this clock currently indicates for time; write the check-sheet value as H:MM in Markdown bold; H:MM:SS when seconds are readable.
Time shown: **4:22:37**
